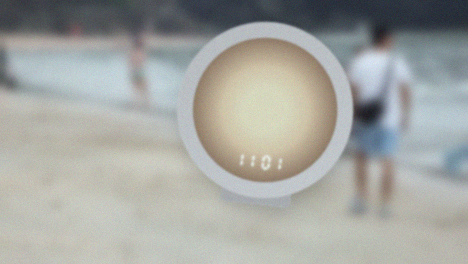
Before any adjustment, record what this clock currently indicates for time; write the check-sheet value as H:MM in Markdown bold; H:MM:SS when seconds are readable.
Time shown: **11:01**
